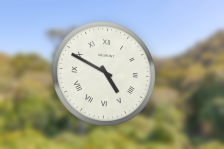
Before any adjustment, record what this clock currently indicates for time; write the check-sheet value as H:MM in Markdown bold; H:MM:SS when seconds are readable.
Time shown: **4:49**
